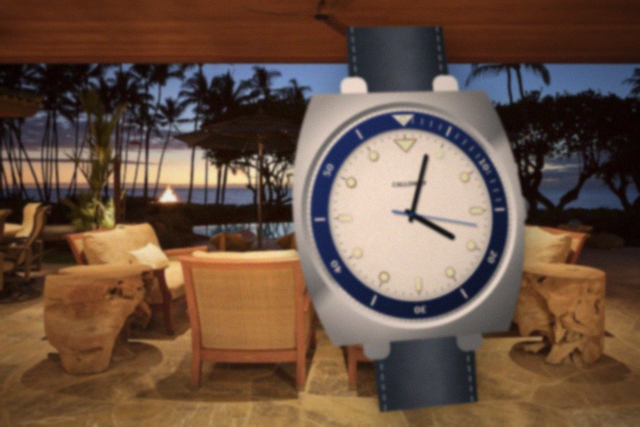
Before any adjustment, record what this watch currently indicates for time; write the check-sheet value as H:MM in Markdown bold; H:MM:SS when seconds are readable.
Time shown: **4:03:17**
